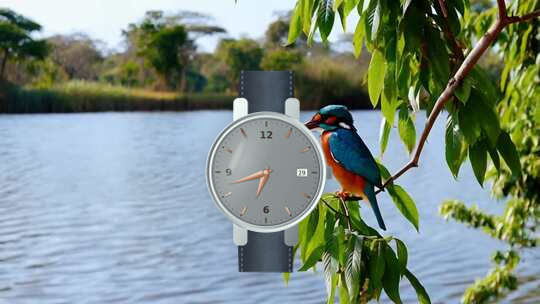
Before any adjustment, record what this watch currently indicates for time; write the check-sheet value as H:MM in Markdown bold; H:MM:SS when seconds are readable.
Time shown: **6:42**
